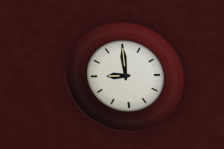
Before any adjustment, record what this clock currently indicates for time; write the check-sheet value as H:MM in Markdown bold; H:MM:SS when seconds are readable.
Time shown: **9:00**
